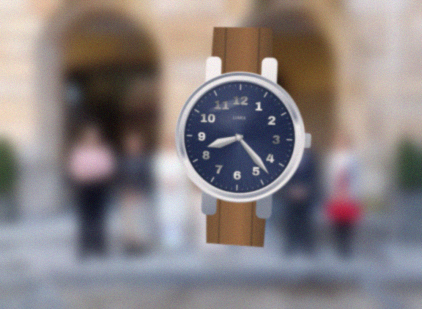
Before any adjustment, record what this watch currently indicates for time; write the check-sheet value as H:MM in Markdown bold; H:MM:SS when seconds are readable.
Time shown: **8:23**
